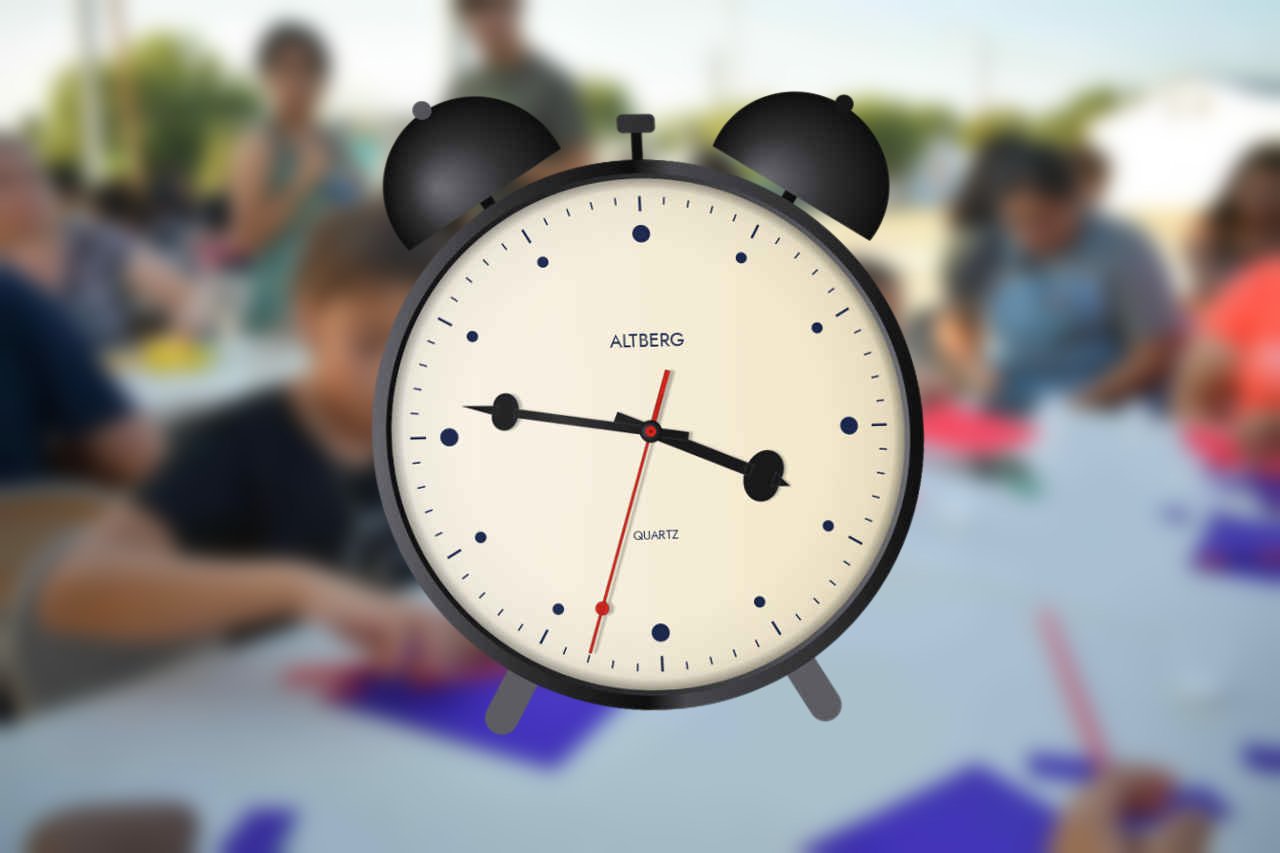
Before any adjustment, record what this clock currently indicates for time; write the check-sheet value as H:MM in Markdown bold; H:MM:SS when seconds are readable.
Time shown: **3:46:33**
